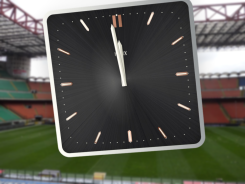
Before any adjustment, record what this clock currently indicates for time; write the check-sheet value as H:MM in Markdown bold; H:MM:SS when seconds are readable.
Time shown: **11:59**
